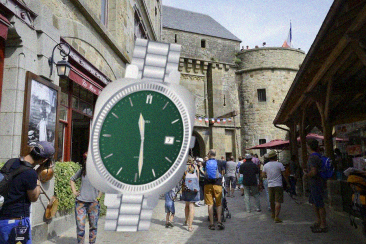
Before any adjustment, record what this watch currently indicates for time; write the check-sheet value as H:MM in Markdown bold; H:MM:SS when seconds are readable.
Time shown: **11:29**
